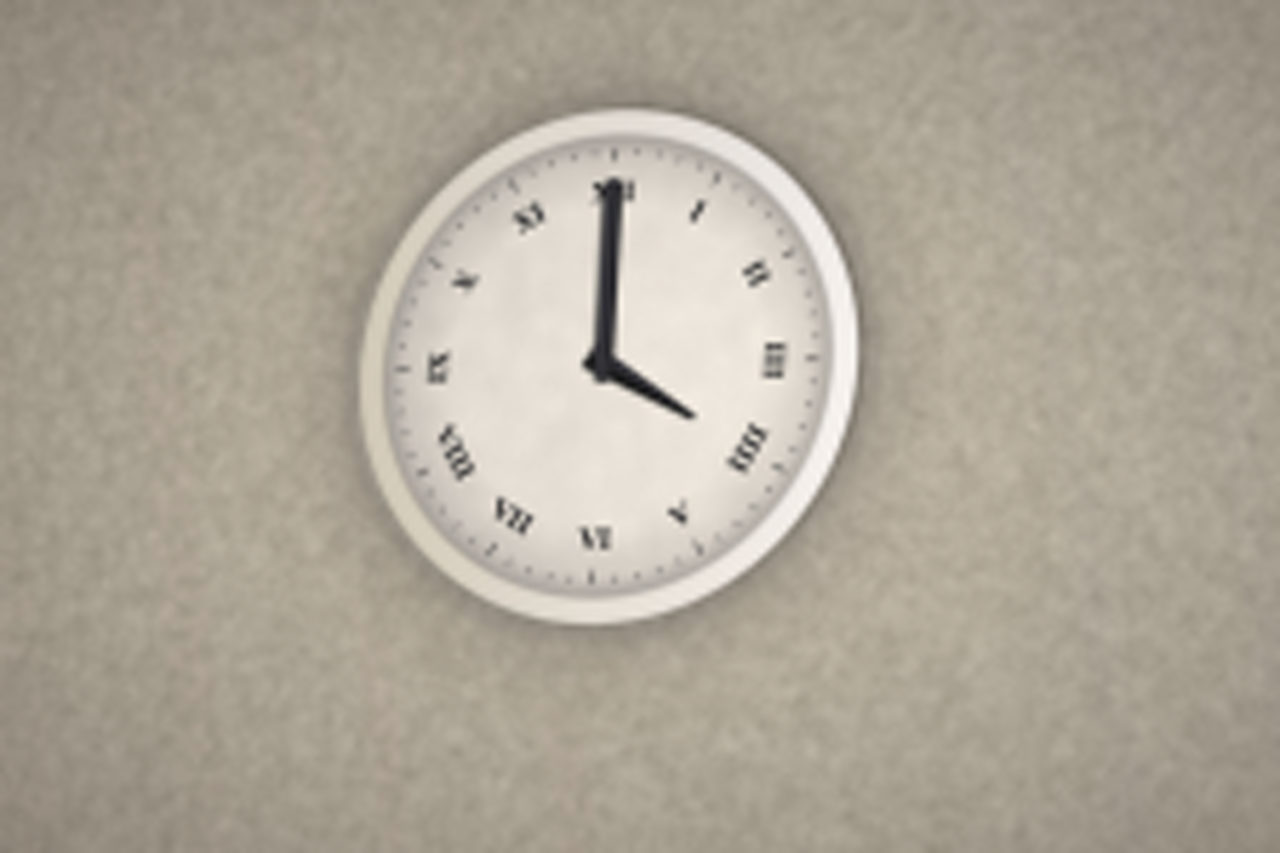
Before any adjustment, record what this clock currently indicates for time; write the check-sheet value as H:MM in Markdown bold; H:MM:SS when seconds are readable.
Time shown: **4:00**
